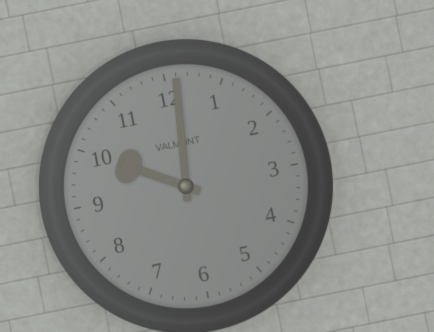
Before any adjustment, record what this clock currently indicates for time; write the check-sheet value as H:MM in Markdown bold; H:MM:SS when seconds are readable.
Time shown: **10:01**
